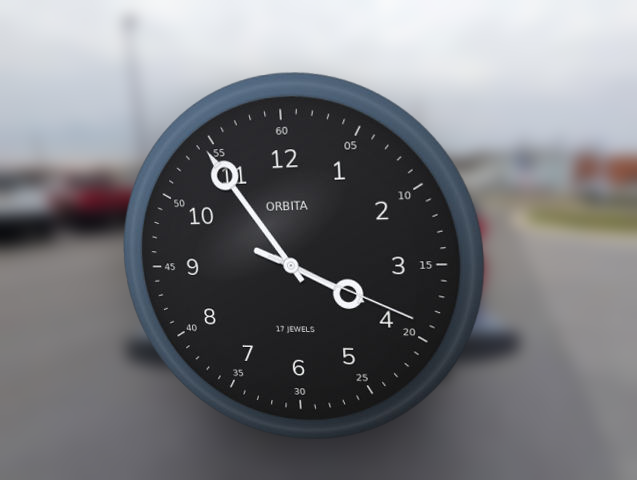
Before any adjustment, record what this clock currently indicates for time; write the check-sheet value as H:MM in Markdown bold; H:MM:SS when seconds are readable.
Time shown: **3:54:19**
